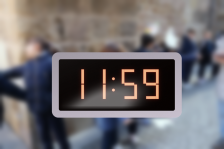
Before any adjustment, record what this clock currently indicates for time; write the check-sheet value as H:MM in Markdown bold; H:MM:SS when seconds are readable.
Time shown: **11:59**
